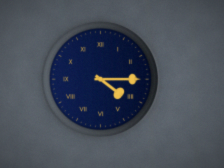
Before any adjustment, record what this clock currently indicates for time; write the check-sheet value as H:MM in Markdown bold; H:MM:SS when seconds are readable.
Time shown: **4:15**
